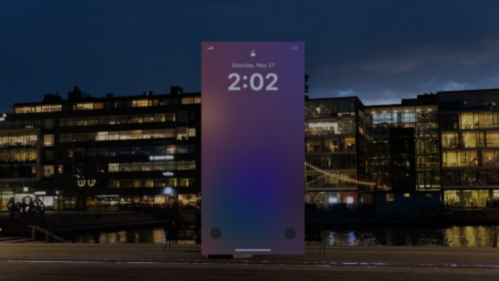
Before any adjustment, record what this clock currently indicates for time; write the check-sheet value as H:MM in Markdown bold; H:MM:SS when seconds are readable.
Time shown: **2:02**
